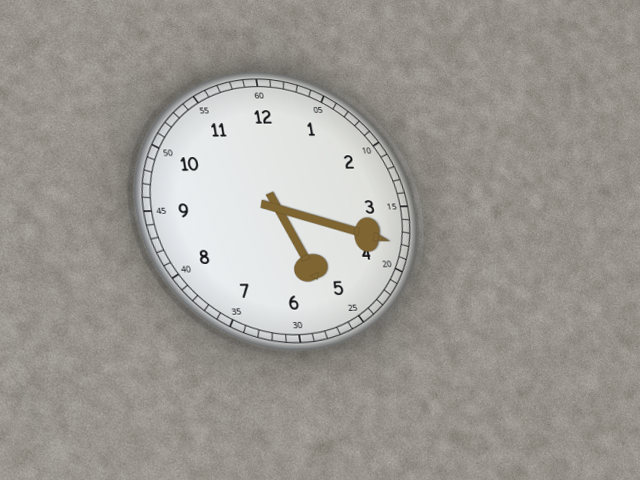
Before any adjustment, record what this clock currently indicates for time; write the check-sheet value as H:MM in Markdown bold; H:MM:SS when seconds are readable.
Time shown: **5:18**
